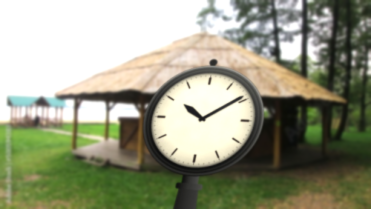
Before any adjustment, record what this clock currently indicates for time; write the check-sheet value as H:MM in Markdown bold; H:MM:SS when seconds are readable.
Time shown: **10:09**
